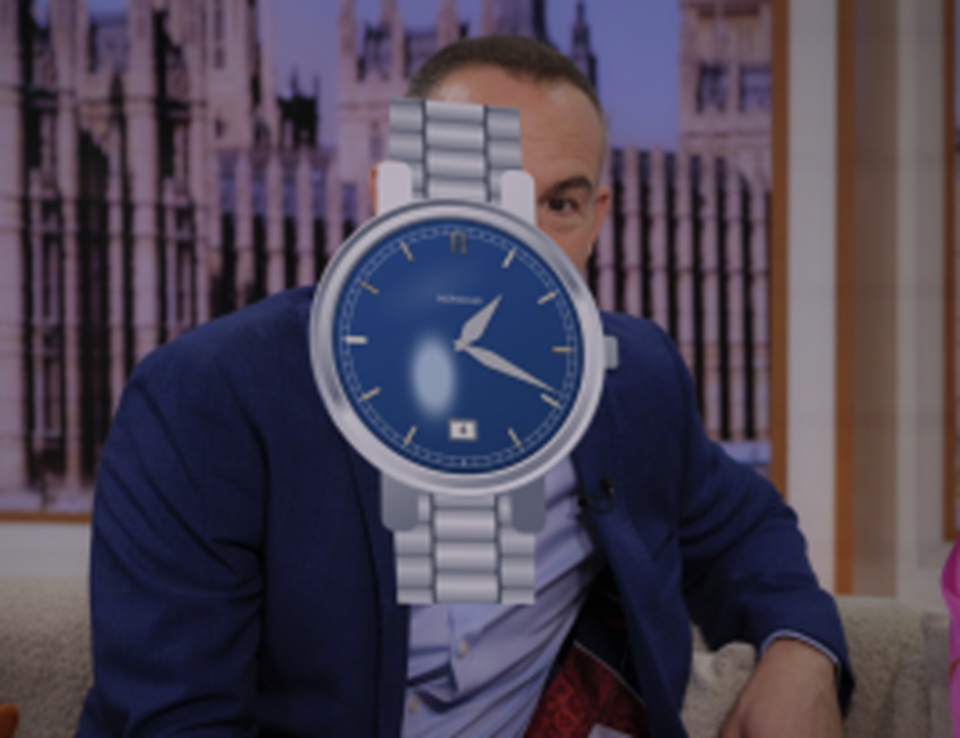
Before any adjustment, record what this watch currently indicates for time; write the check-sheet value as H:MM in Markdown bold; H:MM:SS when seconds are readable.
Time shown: **1:19**
